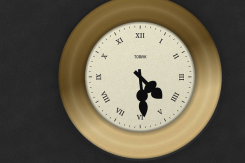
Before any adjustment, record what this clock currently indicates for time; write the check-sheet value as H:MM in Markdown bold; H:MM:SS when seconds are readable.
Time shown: **4:29**
